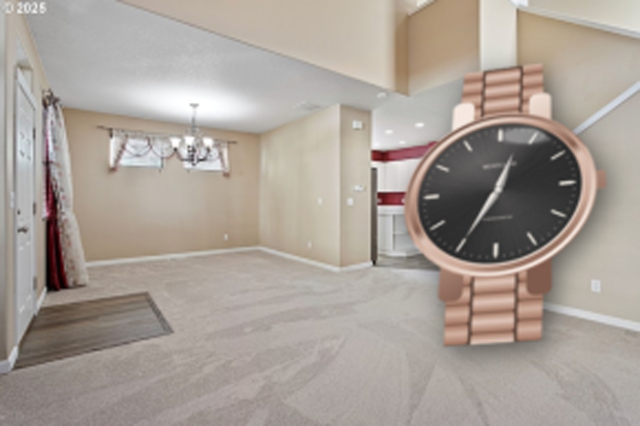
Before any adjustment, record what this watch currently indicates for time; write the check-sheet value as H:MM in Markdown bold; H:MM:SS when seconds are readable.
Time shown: **12:35**
